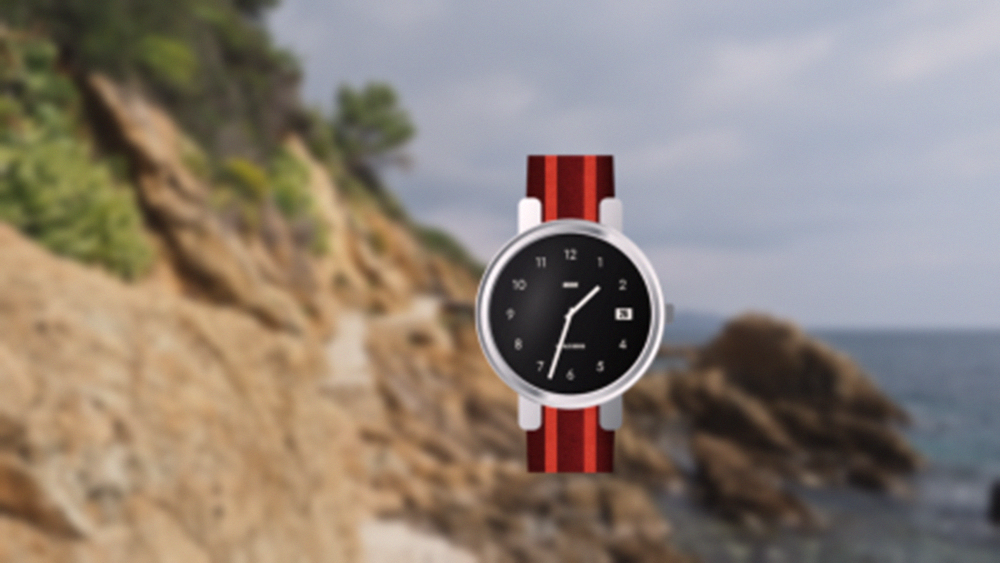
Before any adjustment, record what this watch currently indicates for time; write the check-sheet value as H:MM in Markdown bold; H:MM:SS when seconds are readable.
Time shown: **1:33**
